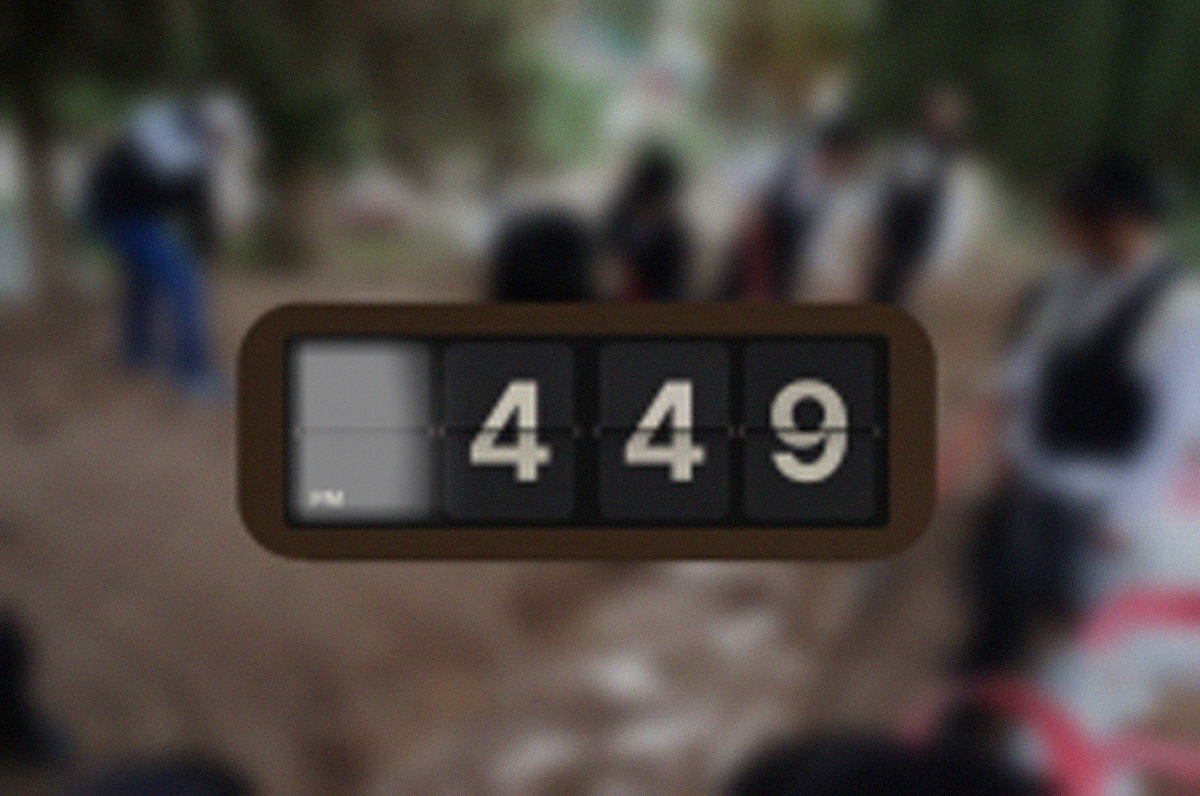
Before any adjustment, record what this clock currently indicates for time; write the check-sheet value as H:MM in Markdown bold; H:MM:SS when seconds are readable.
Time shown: **4:49**
